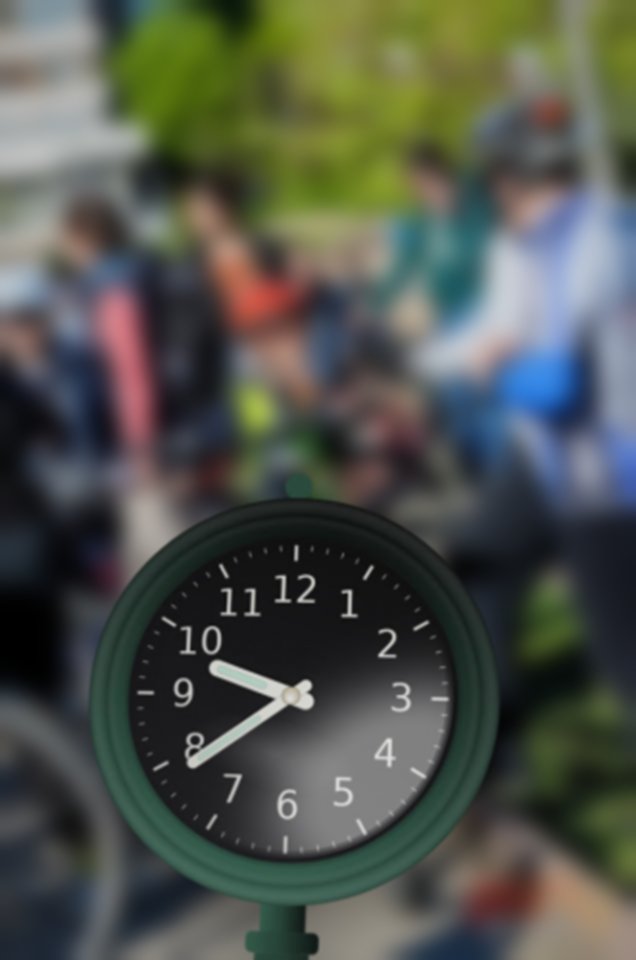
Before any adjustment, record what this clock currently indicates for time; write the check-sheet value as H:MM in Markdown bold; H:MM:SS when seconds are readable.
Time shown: **9:39**
